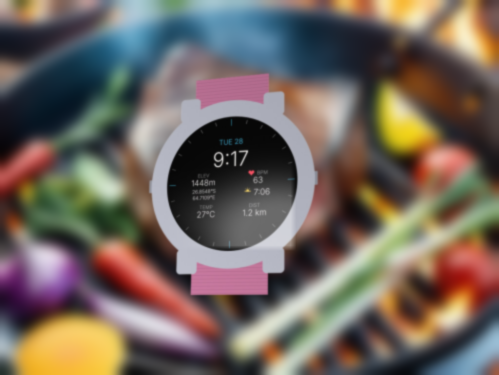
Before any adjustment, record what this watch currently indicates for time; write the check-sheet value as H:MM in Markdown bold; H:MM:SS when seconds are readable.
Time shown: **9:17**
